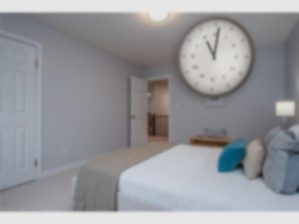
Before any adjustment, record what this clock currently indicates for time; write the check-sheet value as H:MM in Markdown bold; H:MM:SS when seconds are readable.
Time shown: **11:01**
